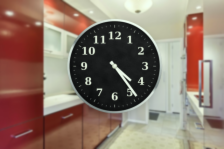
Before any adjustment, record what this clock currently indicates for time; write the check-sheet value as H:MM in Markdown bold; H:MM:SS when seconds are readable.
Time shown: **4:24**
